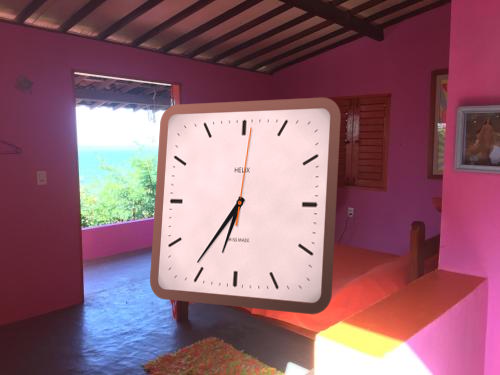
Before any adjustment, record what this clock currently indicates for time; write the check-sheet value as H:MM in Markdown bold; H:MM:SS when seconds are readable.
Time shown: **6:36:01**
